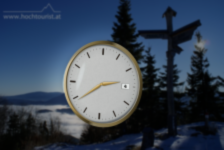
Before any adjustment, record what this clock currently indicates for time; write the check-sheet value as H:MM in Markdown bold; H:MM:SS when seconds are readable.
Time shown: **2:39**
